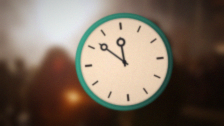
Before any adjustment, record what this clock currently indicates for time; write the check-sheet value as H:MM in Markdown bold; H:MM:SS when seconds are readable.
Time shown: **11:52**
